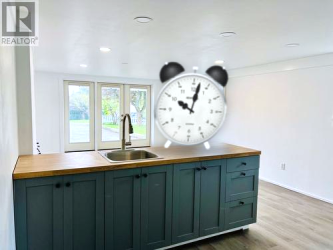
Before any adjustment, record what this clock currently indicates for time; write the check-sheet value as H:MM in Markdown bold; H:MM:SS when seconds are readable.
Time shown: **10:02**
